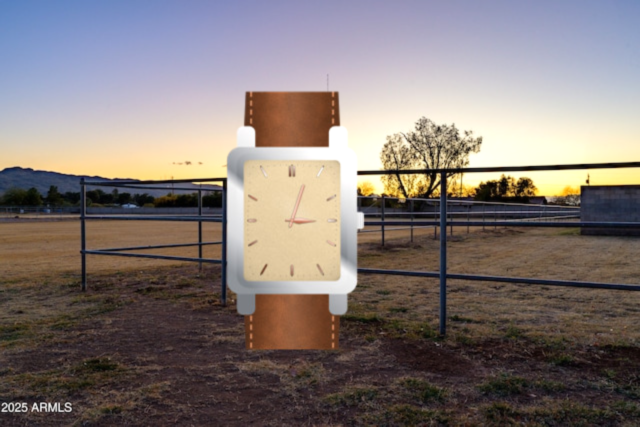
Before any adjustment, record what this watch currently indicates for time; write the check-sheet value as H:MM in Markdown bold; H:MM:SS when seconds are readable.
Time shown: **3:03**
